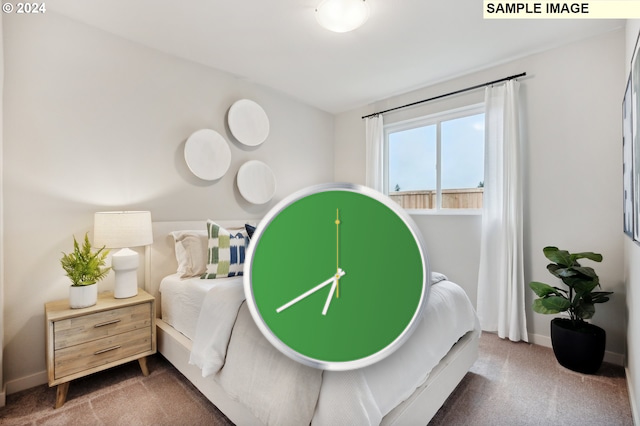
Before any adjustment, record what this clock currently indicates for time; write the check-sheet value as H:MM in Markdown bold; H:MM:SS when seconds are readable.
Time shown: **6:40:00**
